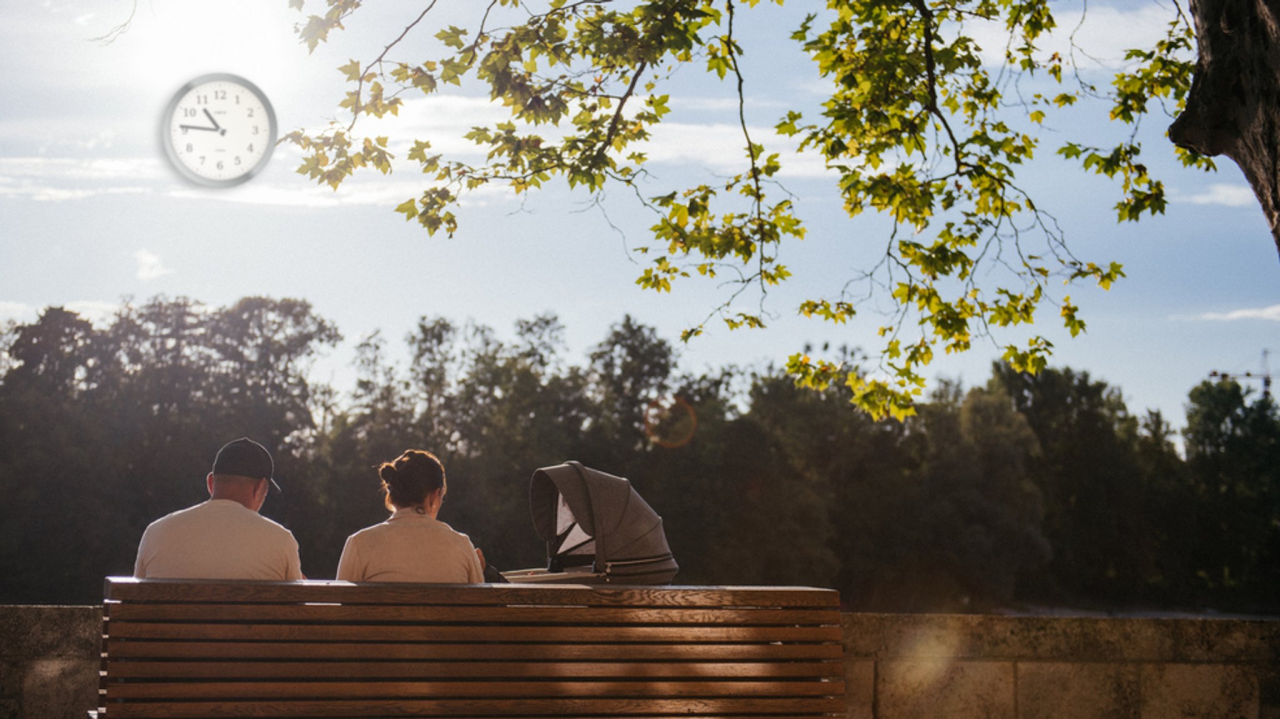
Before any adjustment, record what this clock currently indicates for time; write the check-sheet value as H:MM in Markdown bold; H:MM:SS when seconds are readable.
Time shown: **10:46**
